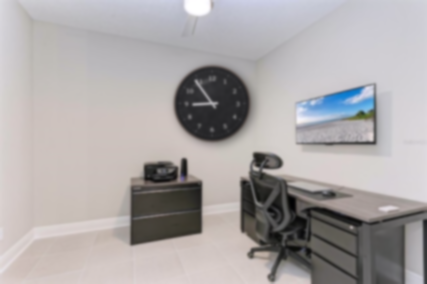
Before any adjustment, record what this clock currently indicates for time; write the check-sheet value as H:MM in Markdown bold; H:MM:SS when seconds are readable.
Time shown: **8:54**
